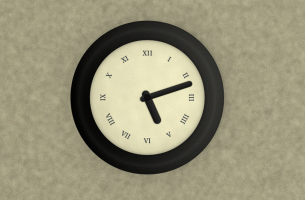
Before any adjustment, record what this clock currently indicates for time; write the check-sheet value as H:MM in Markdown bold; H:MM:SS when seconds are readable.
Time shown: **5:12**
